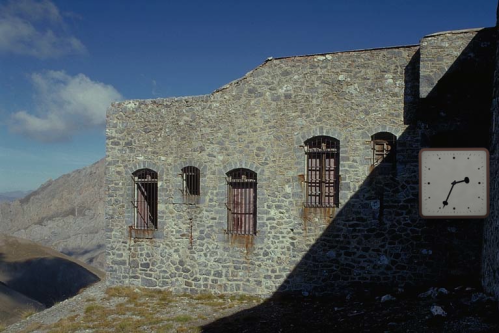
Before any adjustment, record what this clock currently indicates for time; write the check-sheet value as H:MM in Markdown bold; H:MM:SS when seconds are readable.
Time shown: **2:34**
